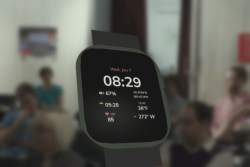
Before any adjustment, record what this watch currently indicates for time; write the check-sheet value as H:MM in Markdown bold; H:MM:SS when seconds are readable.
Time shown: **8:29**
